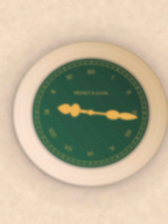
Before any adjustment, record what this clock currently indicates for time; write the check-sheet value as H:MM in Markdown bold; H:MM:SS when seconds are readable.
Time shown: **9:16**
